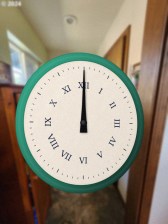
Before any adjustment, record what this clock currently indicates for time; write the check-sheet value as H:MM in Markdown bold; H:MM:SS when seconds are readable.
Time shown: **12:00**
